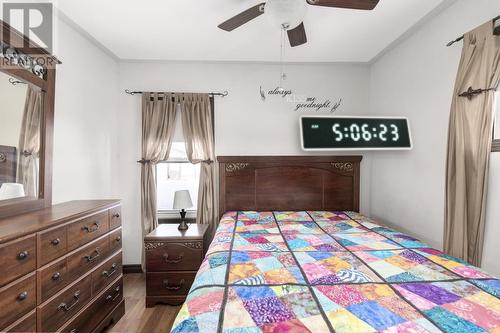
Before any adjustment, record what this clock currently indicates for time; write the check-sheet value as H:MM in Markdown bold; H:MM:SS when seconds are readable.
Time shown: **5:06:23**
